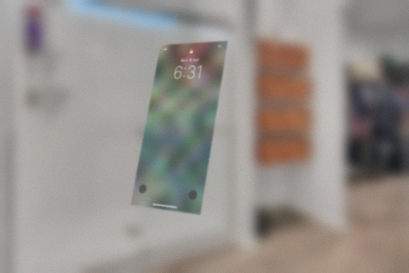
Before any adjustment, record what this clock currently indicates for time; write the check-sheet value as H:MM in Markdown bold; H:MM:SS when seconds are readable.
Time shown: **6:31**
